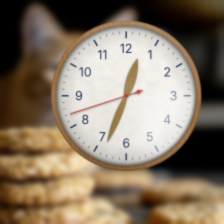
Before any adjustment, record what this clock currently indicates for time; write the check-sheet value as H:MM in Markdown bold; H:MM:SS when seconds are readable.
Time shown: **12:33:42**
